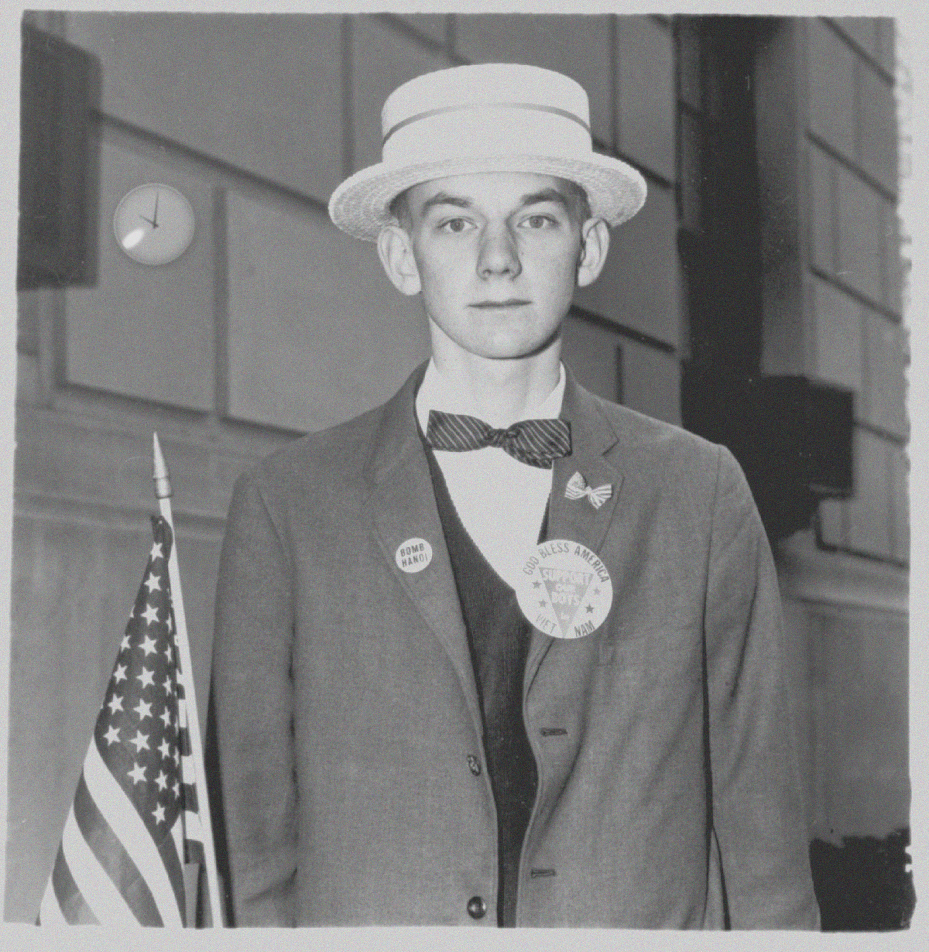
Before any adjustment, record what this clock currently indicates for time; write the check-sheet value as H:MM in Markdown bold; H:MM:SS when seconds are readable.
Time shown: **10:01**
